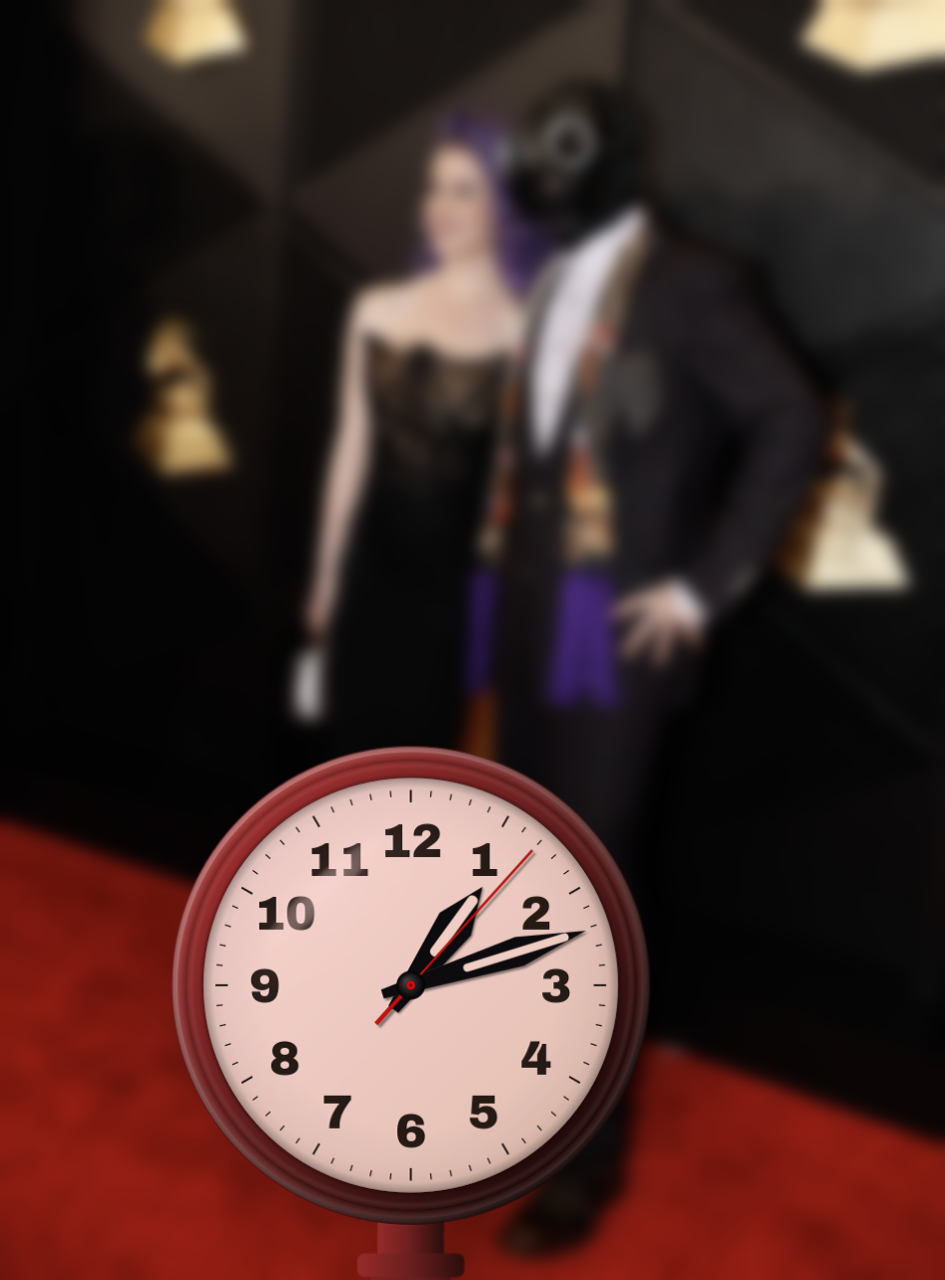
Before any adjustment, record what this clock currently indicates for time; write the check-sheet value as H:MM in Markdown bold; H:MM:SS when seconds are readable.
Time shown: **1:12:07**
